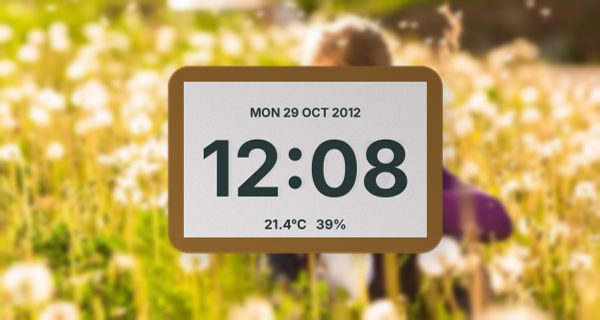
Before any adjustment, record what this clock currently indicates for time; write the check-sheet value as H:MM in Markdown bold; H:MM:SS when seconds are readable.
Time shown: **12:08**
